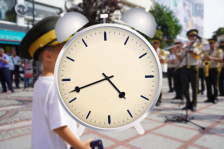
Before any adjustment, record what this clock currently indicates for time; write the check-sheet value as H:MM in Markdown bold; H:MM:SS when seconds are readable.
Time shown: **4:42**
